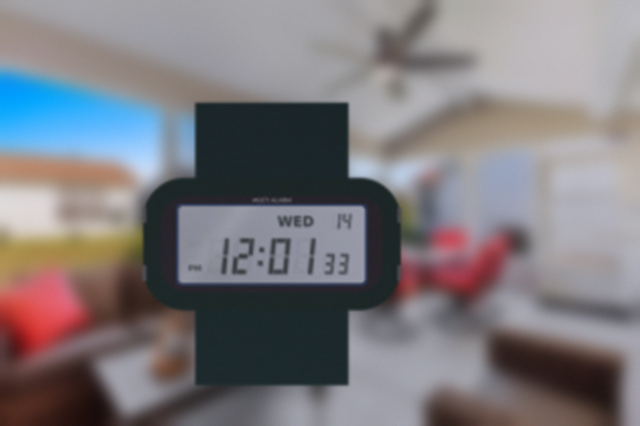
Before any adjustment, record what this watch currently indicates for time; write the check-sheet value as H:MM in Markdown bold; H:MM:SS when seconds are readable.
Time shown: **12:01:33**
